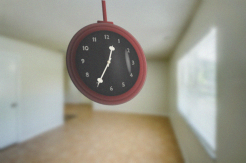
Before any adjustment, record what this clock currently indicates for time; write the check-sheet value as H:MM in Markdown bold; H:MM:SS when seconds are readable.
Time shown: **12:35**
